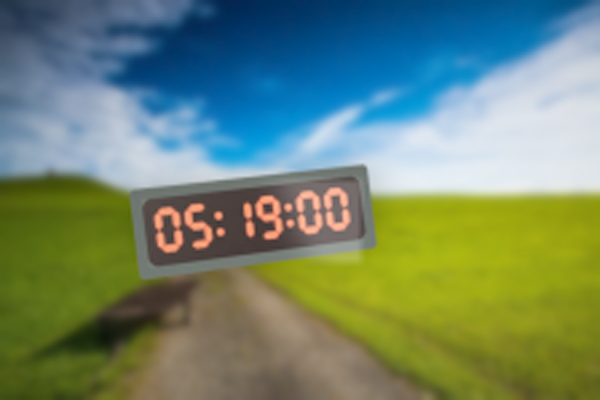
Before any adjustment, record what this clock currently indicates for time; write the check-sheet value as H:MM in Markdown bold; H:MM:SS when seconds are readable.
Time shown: **5:19:00**
